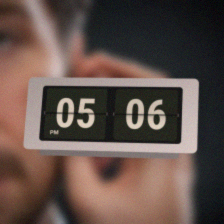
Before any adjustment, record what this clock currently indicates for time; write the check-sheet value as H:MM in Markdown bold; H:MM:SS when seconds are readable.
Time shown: **5:06**
